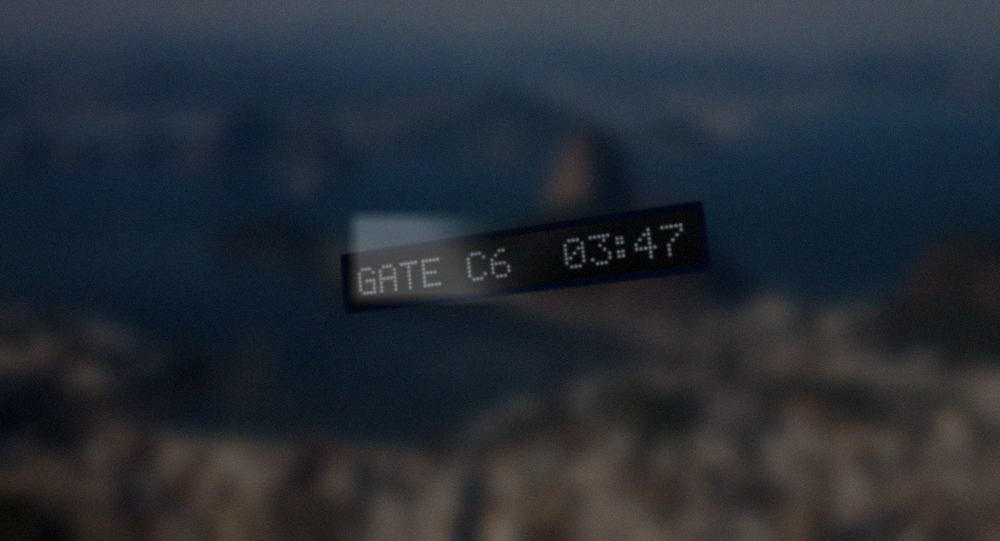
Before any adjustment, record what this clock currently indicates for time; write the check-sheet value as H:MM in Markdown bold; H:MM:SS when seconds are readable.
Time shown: **3:47**
